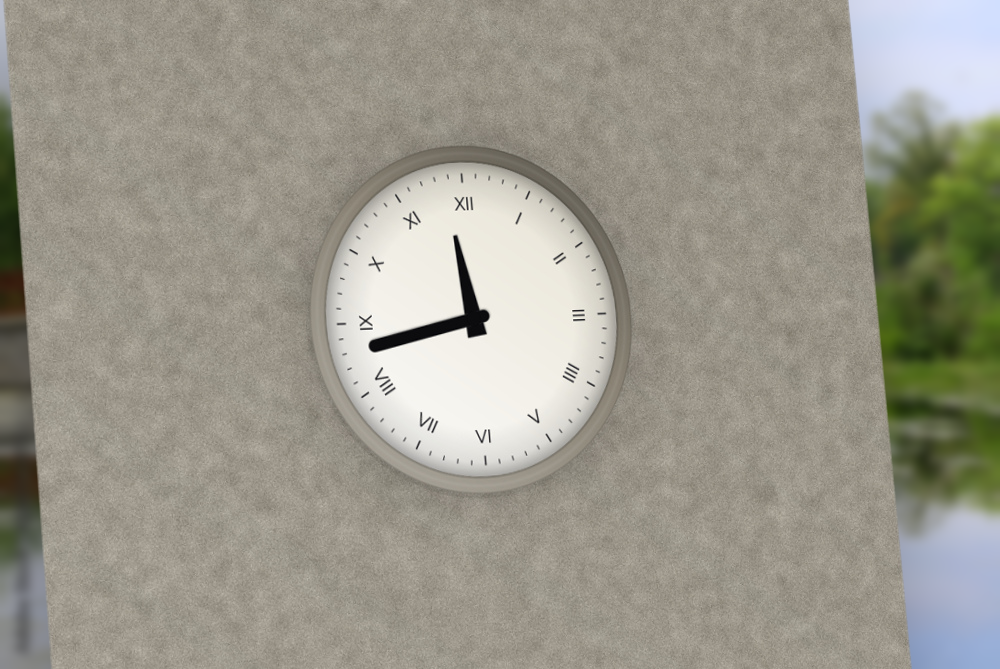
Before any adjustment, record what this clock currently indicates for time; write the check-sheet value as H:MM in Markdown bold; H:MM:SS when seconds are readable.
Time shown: **11:43**
